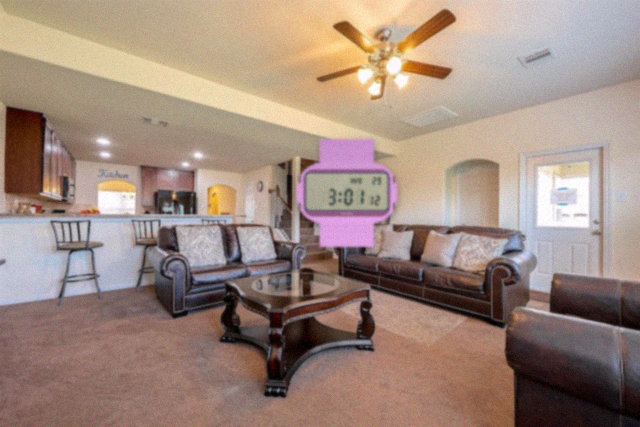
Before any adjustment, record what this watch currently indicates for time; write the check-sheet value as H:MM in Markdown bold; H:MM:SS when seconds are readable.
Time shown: **3:01**
